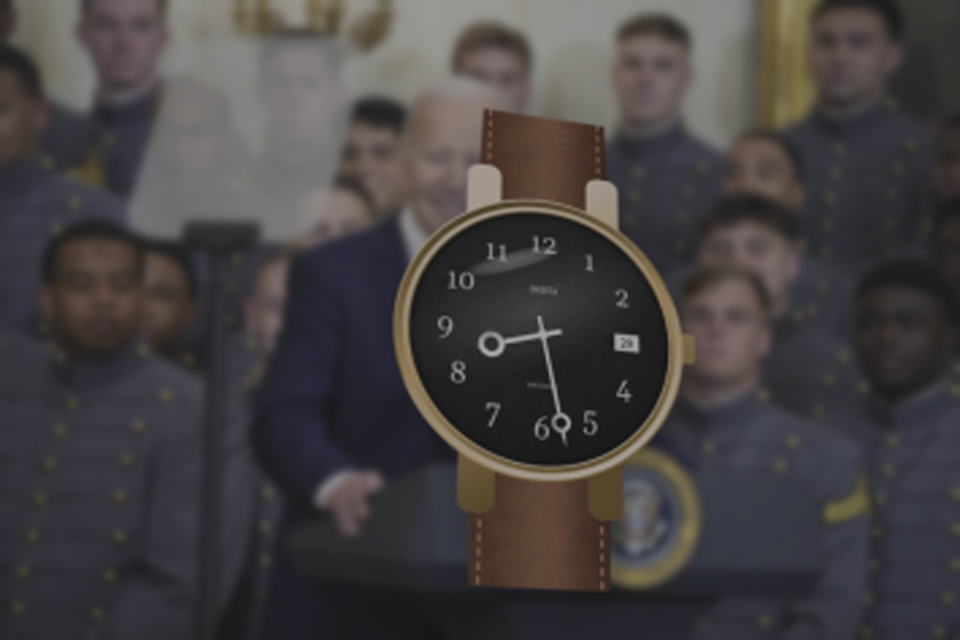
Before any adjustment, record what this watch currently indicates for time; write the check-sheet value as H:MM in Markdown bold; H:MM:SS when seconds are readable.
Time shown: **8:28**
